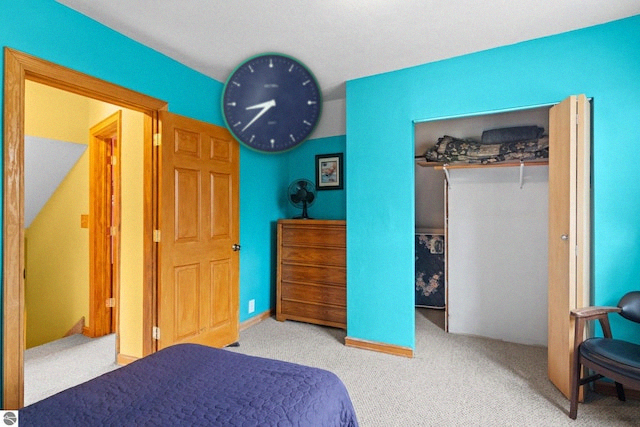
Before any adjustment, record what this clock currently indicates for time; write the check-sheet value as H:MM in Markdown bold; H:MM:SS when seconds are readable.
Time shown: **8:38**
